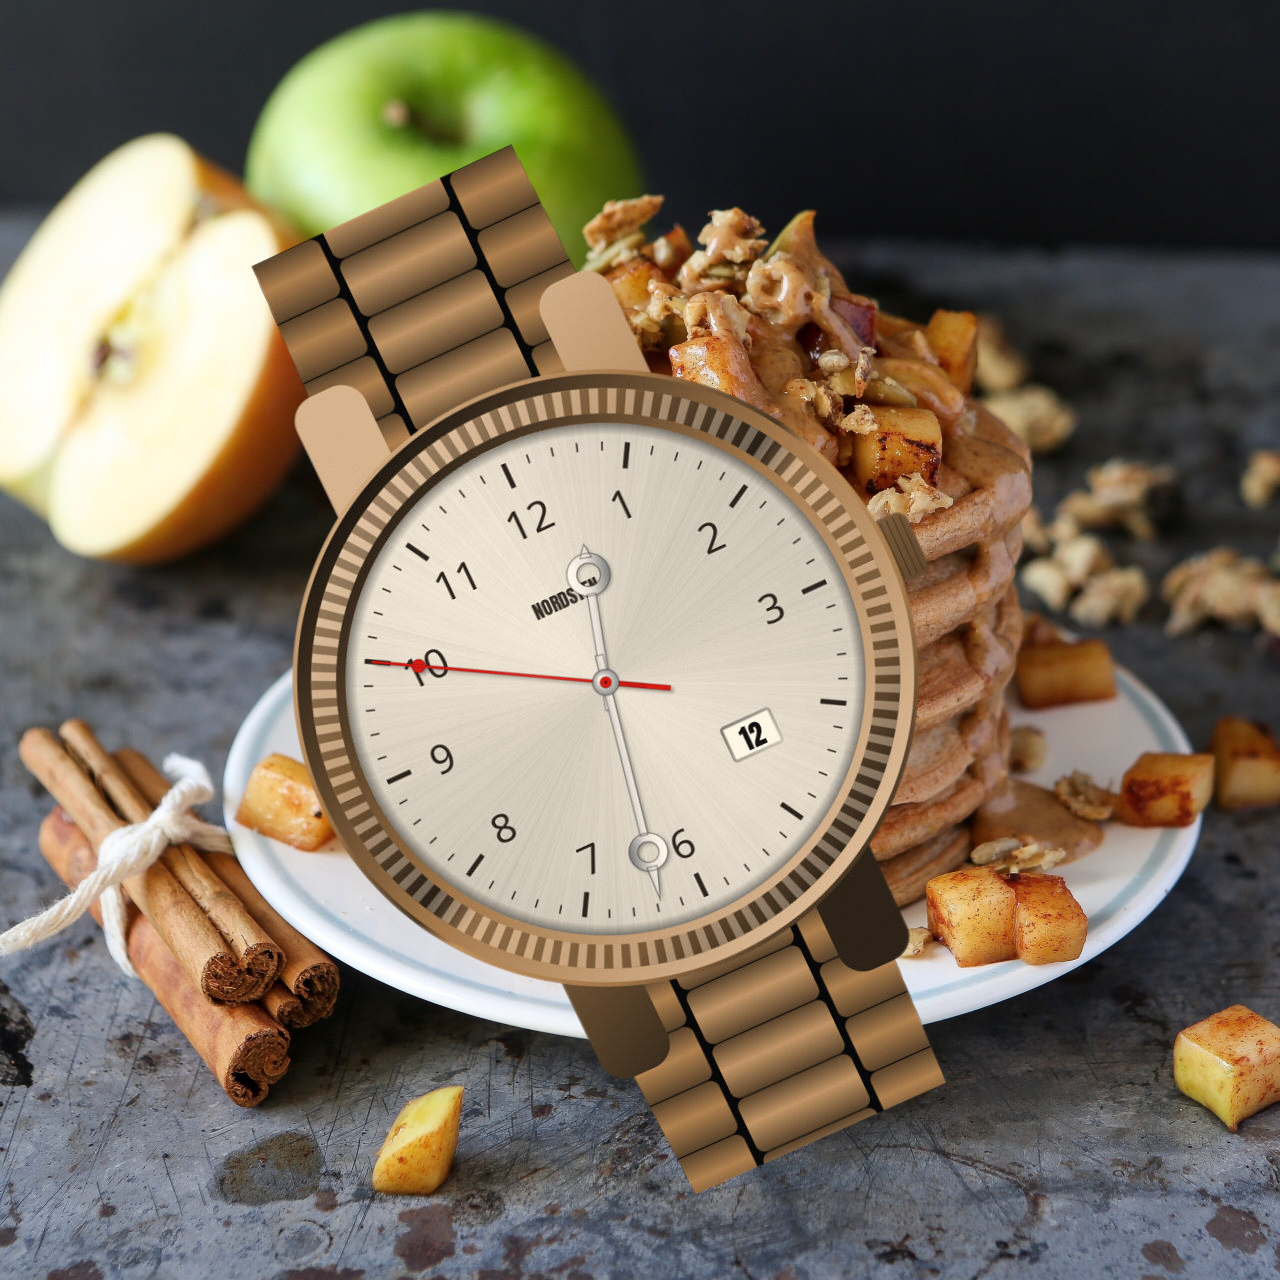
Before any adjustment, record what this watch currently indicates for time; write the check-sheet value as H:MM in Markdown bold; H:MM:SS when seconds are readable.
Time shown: **12:31:50**
